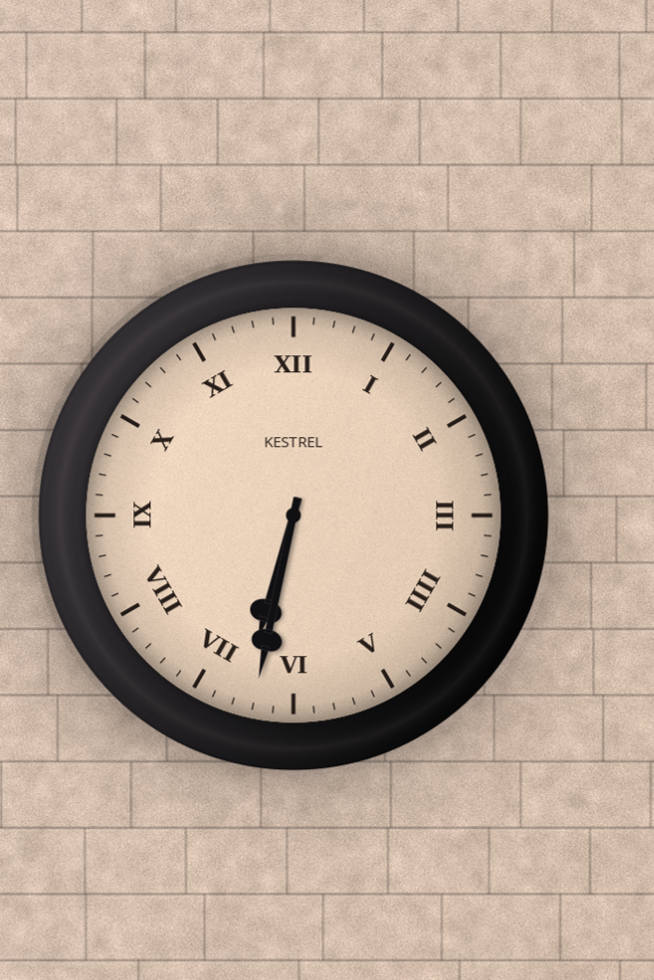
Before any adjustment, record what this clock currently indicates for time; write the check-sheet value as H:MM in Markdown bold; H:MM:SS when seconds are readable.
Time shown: **6:32**
